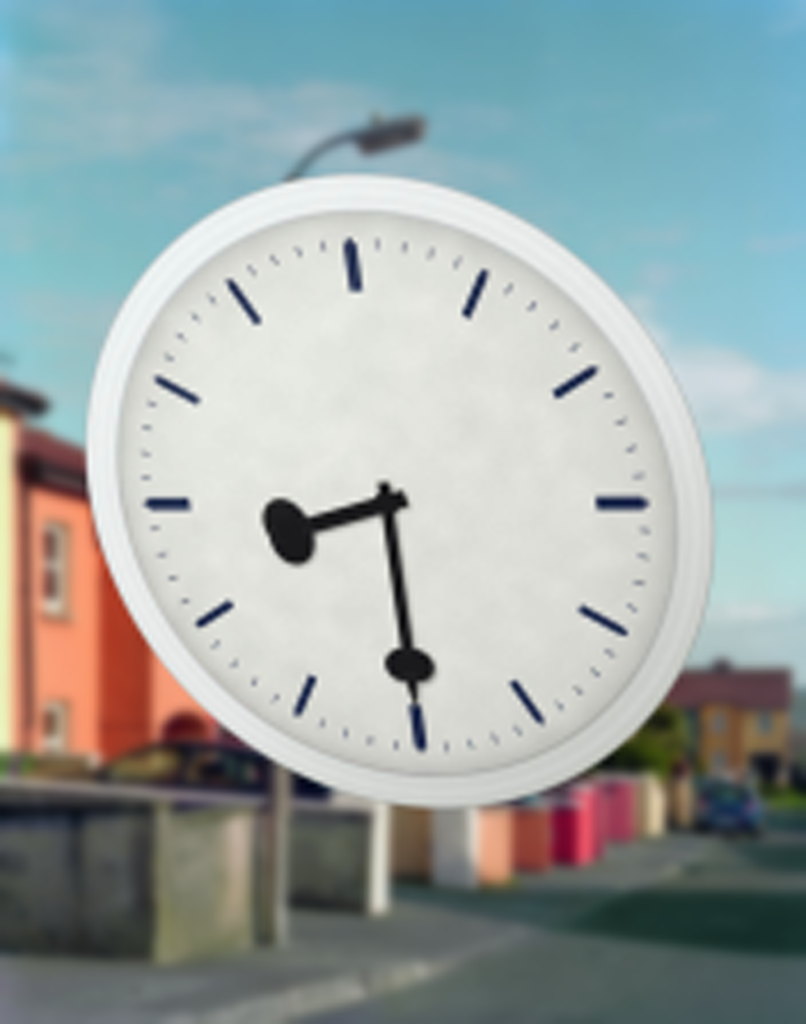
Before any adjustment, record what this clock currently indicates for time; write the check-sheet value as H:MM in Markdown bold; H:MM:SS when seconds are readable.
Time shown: **8:30**
